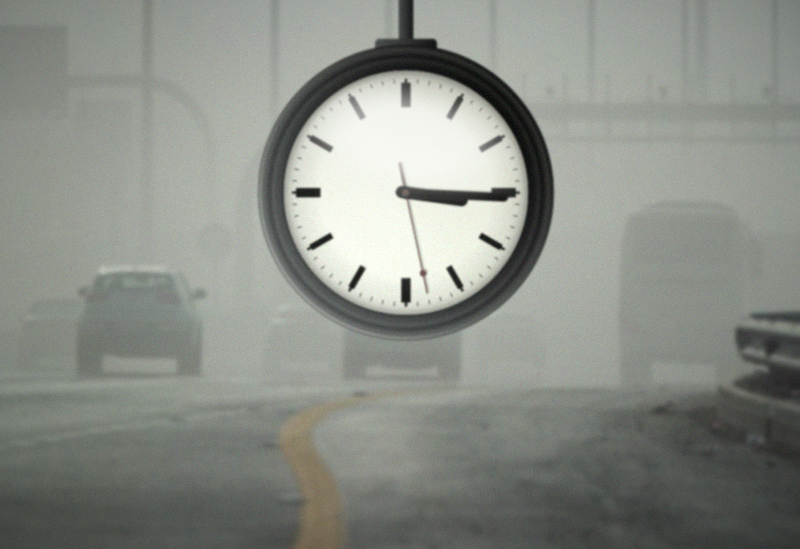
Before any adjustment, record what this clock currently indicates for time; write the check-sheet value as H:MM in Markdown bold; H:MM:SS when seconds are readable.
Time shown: **3:15:28**
